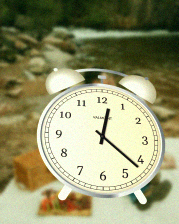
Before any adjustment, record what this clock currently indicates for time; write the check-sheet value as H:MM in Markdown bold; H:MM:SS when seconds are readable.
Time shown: **12:22**
